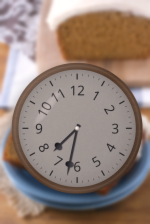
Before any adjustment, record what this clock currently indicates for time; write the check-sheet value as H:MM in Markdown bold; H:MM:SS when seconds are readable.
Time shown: **7:32**
